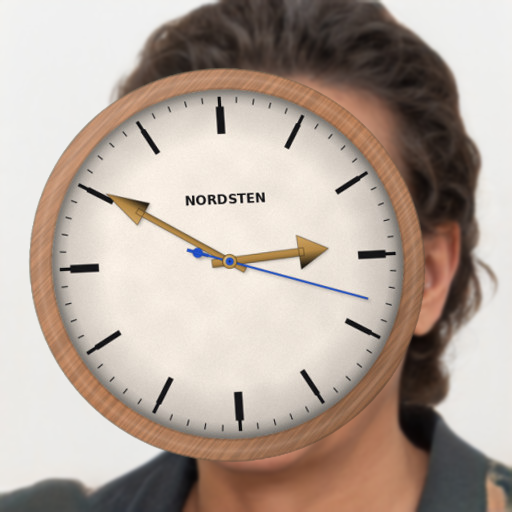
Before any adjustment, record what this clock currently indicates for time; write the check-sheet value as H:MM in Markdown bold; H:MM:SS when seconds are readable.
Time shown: **2:50:18**
